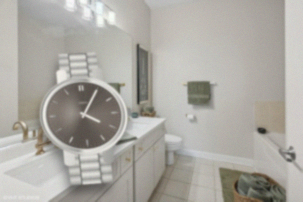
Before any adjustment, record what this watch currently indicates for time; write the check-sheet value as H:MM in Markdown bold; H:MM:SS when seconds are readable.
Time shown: **4:05**
